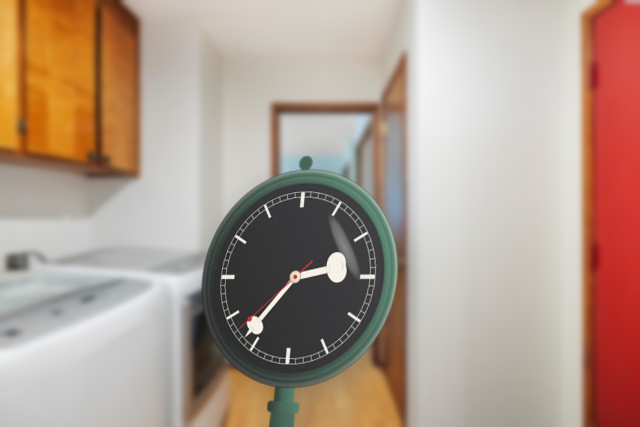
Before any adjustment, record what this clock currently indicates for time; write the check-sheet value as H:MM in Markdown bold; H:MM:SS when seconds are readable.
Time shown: **2:36:38**
